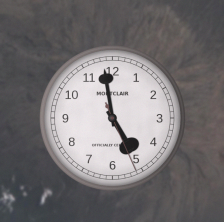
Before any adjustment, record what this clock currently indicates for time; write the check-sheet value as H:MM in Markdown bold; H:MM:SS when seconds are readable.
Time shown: **4:58:26**
